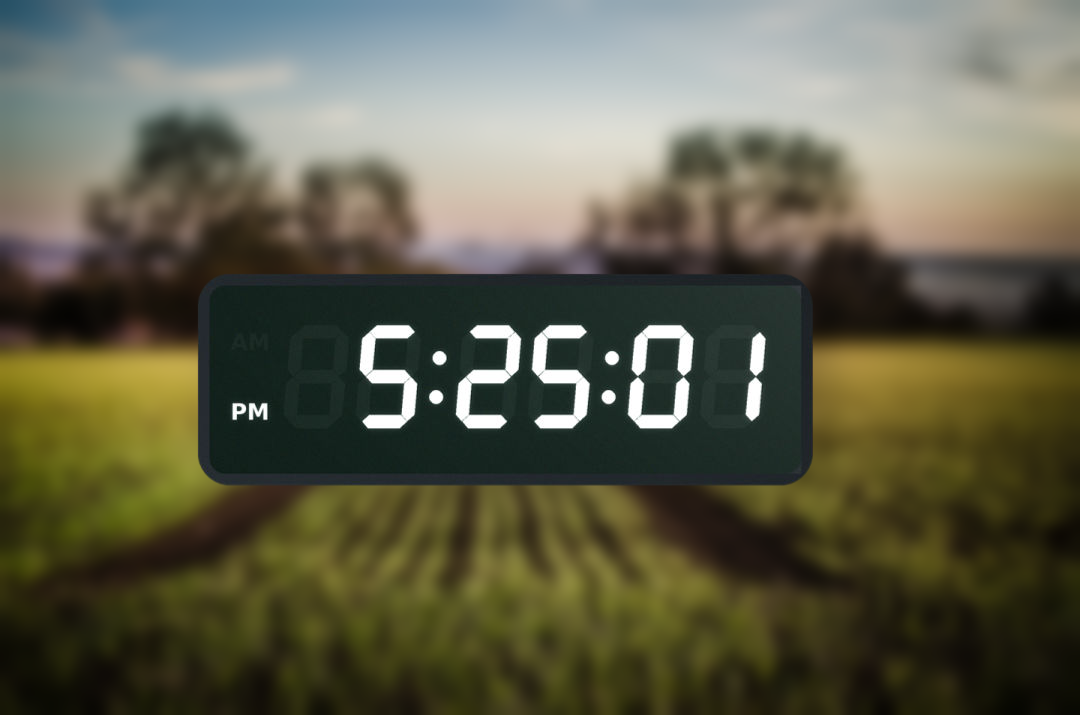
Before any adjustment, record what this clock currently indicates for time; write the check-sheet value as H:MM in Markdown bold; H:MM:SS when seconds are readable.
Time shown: **5:25:01**
